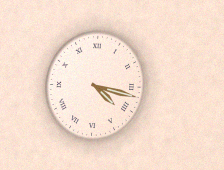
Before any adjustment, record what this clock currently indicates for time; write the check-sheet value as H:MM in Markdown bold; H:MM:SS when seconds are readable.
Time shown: **4:17**
